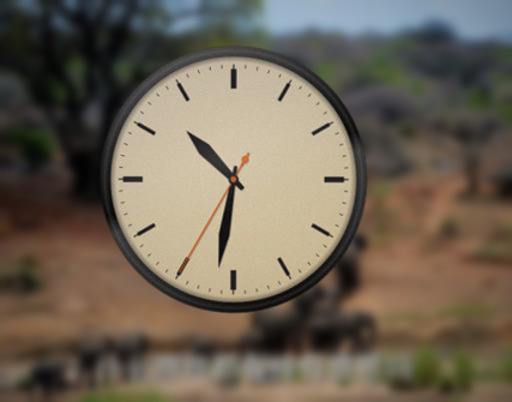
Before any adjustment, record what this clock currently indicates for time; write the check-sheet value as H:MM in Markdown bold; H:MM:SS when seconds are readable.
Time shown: **10:31:35**
